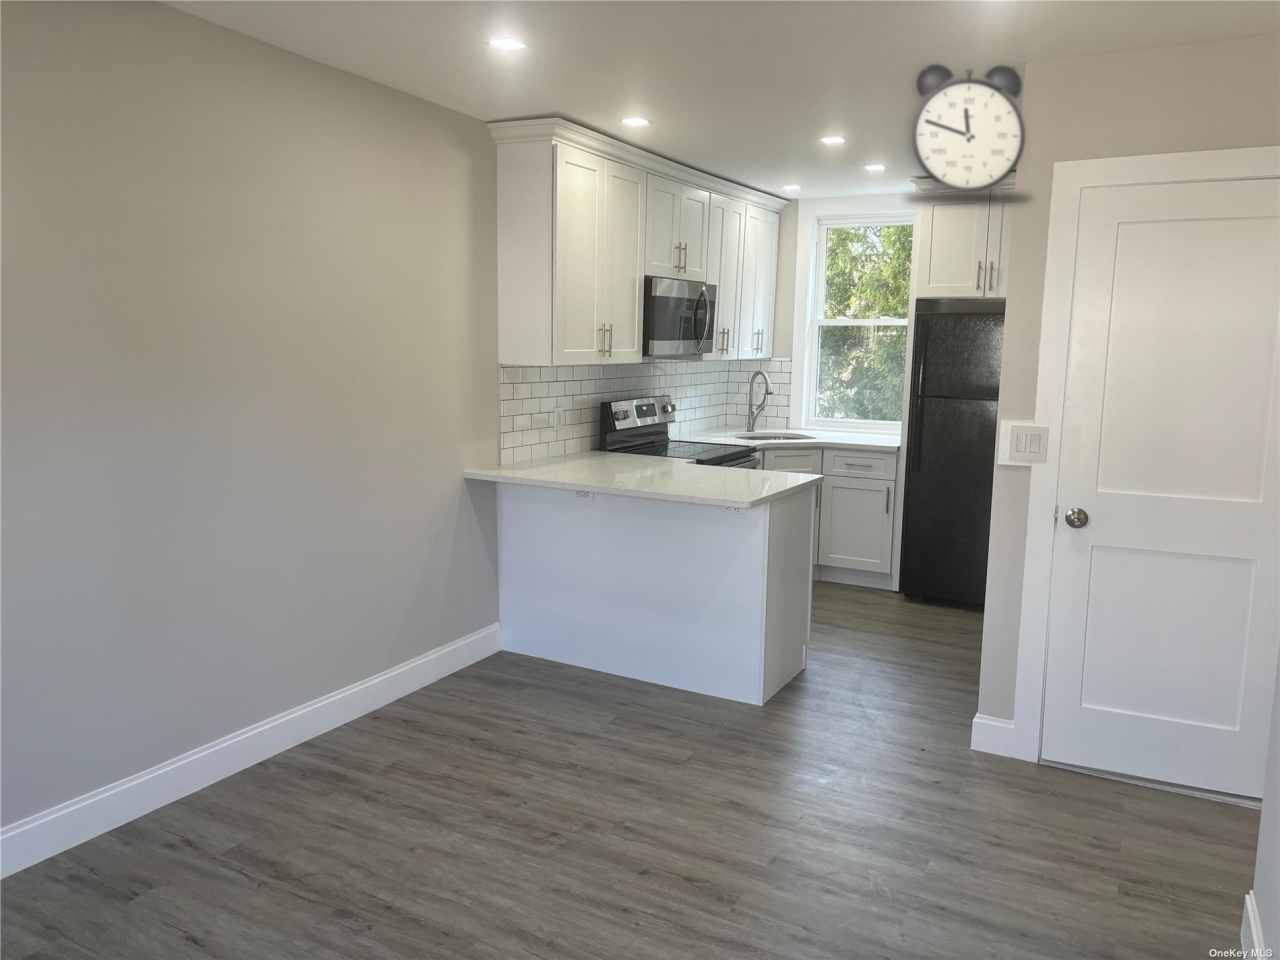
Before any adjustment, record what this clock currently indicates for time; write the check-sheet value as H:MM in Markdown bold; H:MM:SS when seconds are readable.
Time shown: **11:48**
